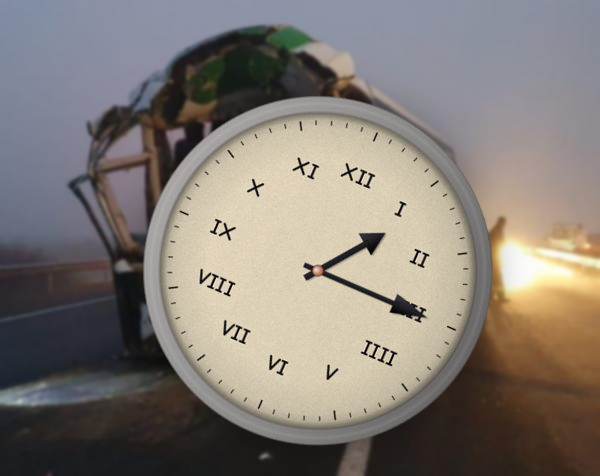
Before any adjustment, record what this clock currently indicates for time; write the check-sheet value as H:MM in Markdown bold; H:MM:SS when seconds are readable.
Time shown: **1:15**
